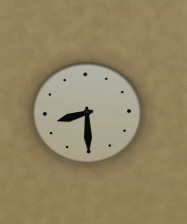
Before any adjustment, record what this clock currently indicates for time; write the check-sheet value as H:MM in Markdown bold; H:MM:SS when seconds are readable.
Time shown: **8:30**
